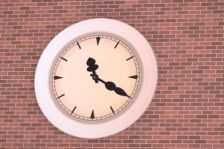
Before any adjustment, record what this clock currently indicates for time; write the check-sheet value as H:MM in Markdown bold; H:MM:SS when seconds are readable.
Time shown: **11:20**
